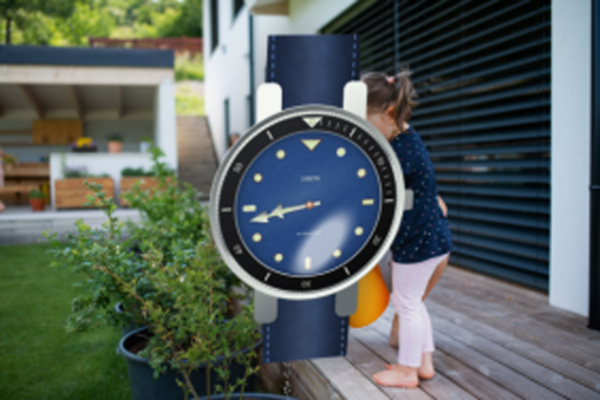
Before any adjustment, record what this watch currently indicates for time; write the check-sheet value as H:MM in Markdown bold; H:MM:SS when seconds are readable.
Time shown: **8:43**
